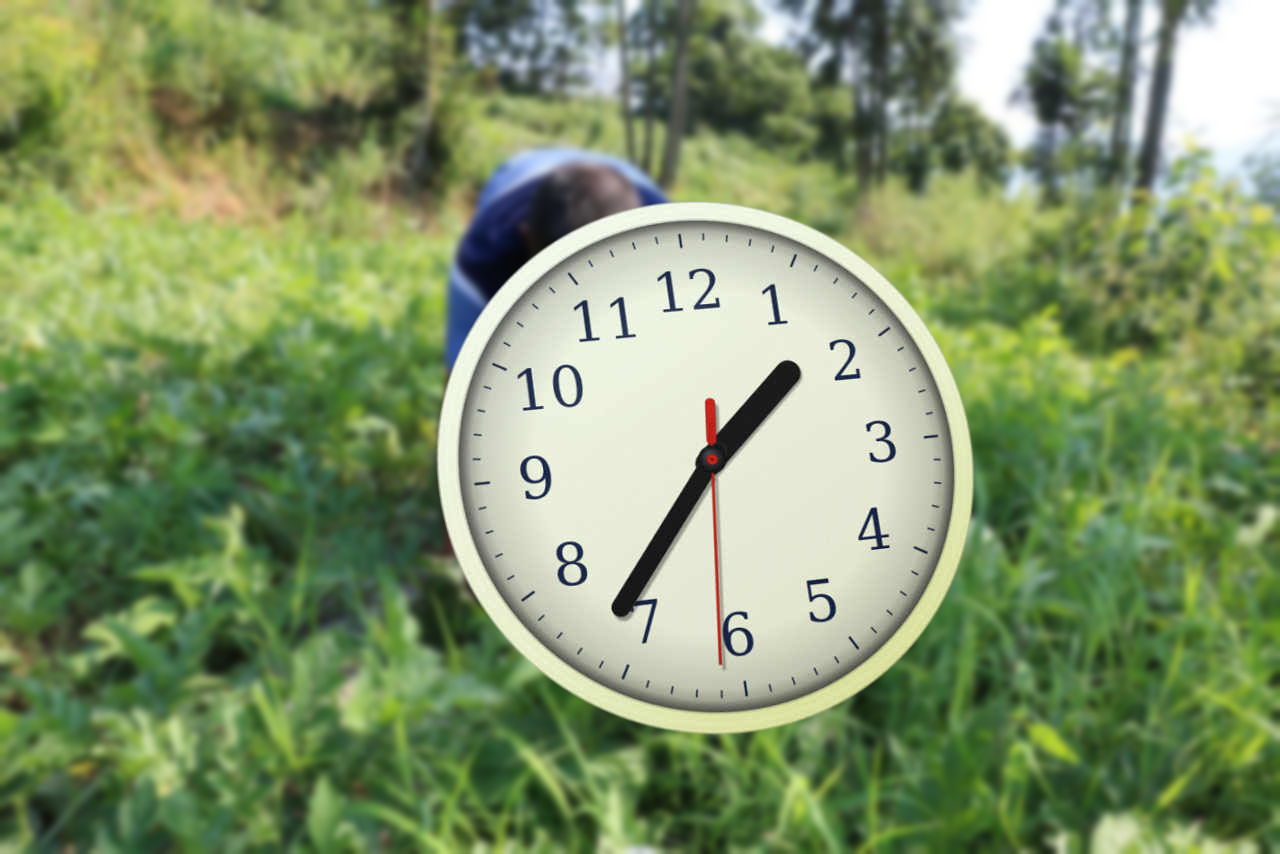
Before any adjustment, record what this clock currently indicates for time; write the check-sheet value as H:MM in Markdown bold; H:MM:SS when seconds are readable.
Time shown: **1:36:31**
